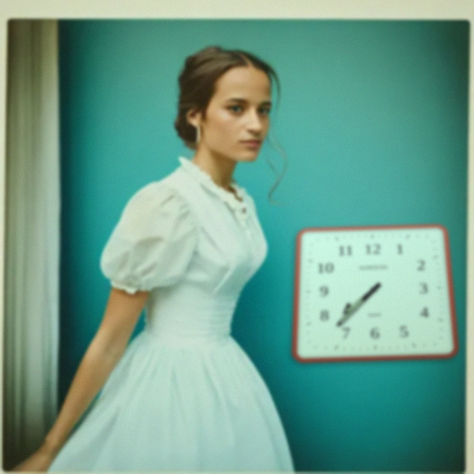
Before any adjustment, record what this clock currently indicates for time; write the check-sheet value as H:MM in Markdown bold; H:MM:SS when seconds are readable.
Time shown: **7:37**
